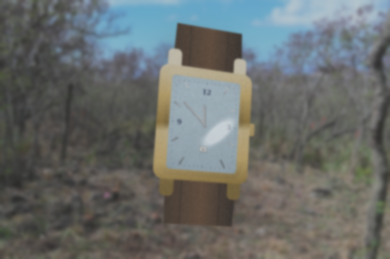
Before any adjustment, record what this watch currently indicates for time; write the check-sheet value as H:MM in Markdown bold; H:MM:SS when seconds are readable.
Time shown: **11:52**
